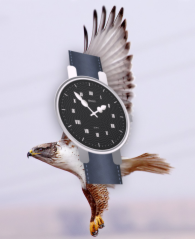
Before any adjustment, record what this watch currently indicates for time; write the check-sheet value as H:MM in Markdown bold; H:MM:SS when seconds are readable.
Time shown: **1:53**
